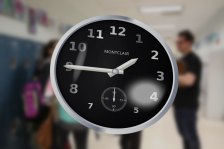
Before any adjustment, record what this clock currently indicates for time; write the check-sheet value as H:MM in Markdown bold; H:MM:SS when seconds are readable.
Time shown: **1:45**
